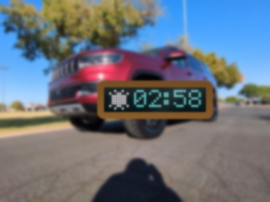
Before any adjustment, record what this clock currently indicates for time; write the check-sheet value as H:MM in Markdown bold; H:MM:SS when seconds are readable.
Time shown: **2:58**
